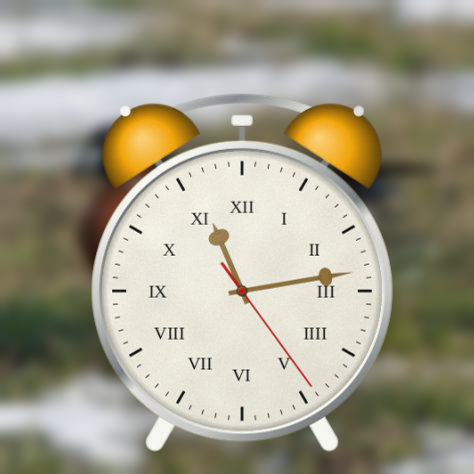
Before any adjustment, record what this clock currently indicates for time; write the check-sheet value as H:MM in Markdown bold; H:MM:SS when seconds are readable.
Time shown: **11:13:24**
